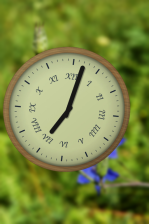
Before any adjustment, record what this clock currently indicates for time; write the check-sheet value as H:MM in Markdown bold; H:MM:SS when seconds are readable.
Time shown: **7:02**
